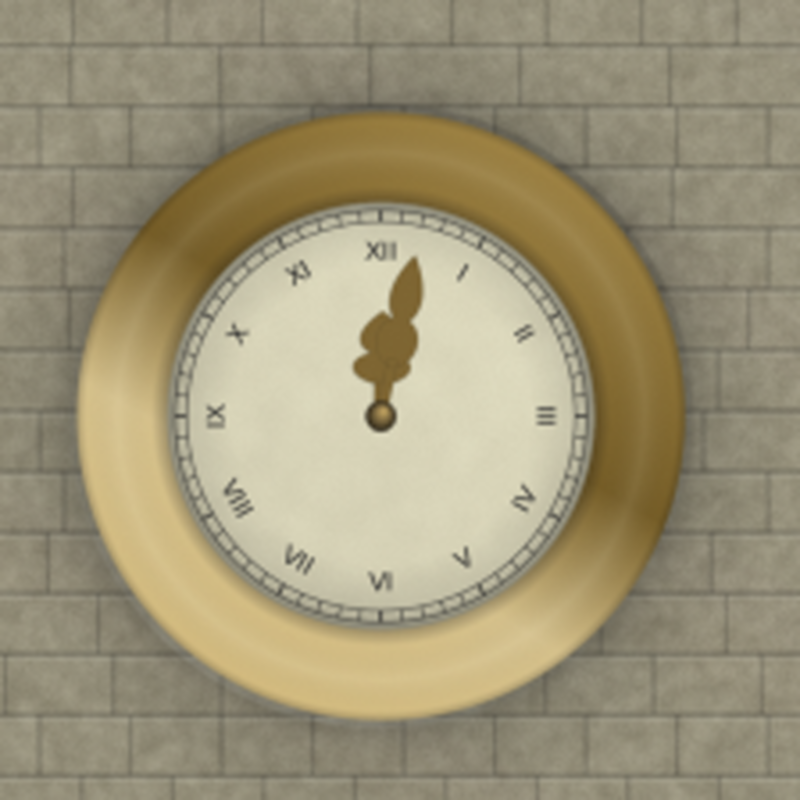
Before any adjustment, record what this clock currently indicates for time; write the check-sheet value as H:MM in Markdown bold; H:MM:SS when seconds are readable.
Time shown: **12:02**
